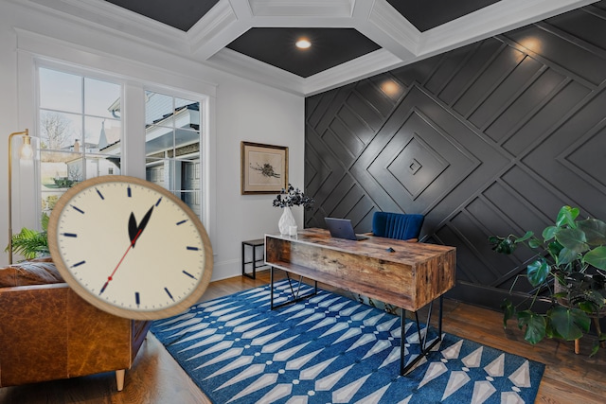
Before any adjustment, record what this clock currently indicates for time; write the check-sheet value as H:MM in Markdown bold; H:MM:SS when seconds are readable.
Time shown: **12:04:35**
